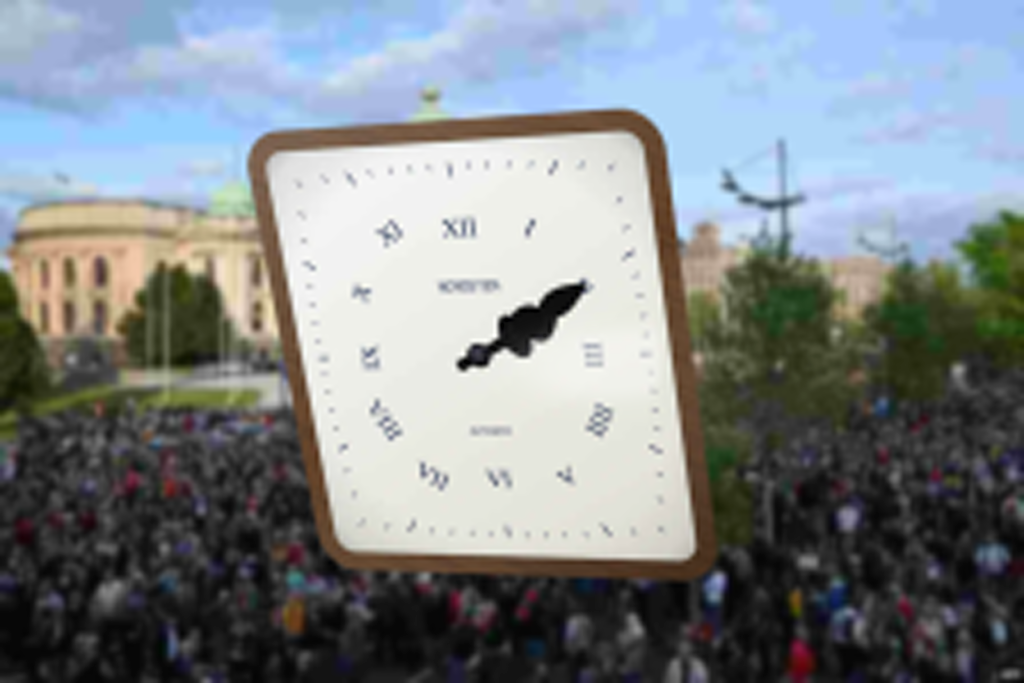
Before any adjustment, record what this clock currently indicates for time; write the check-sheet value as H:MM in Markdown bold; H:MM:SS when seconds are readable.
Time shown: **2:10**
